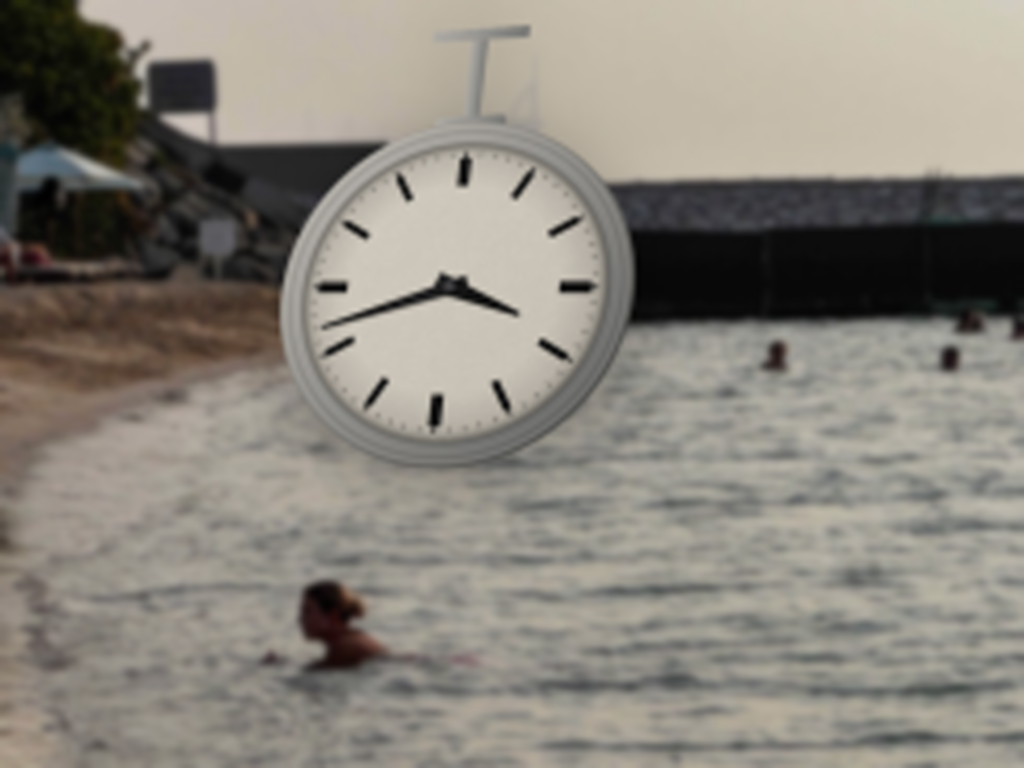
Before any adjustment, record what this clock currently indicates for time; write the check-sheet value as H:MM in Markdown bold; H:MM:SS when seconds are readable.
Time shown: **3:42**
